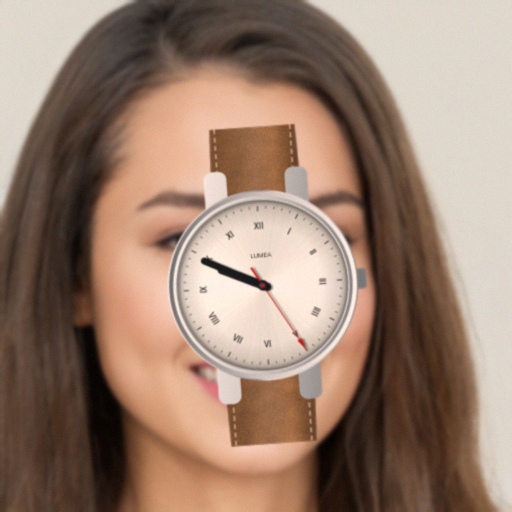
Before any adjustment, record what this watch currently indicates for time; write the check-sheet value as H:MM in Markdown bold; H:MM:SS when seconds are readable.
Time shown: **9:49:25**
